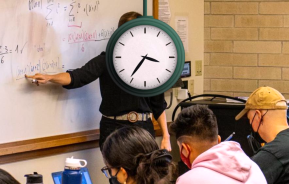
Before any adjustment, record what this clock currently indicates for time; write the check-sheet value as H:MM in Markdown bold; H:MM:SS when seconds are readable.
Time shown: **3:36**
